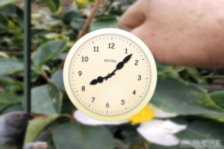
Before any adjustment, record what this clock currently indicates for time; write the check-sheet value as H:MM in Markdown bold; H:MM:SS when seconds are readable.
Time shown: **8:07**
